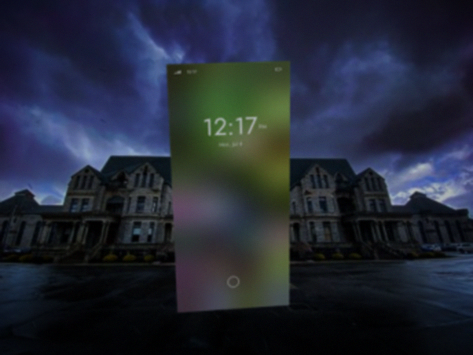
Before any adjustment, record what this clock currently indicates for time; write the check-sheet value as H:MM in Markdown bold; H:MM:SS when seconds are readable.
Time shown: **12:17**
